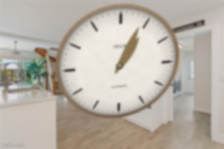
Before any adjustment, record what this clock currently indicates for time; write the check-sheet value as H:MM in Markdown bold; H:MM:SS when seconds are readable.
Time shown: **1:04**
